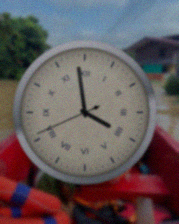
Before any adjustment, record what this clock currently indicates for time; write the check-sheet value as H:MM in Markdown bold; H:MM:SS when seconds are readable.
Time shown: **3:58:41**
